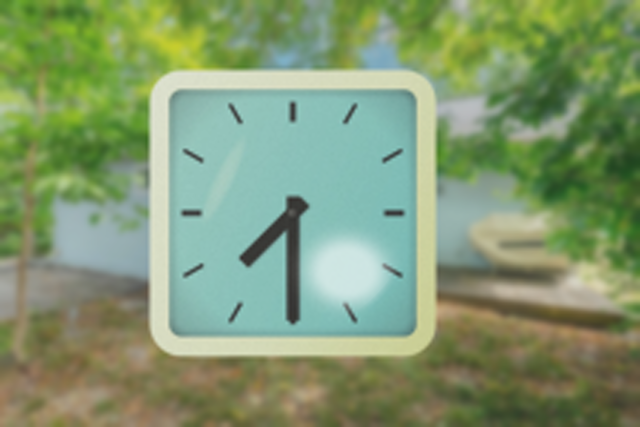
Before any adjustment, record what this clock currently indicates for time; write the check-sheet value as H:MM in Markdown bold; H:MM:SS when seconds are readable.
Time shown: **7:30**
